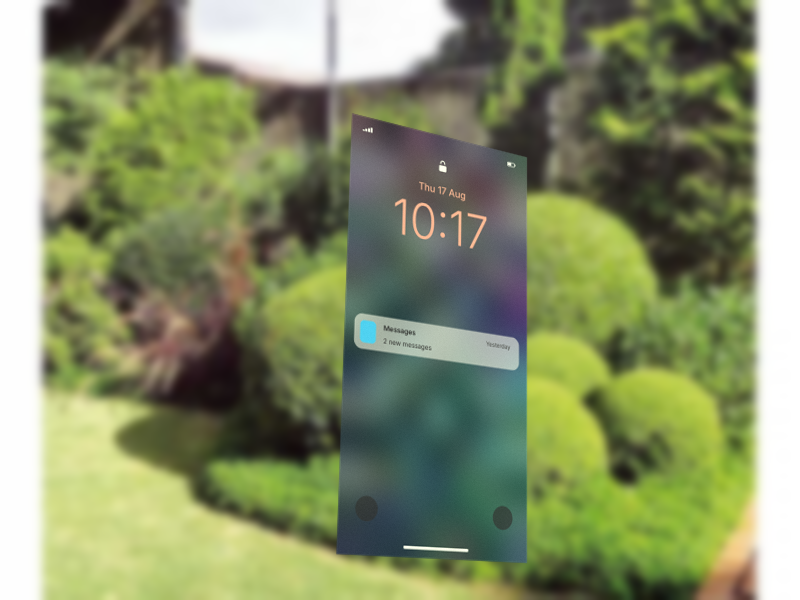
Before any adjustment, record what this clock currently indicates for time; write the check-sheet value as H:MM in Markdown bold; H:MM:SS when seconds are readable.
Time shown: **10:17**
